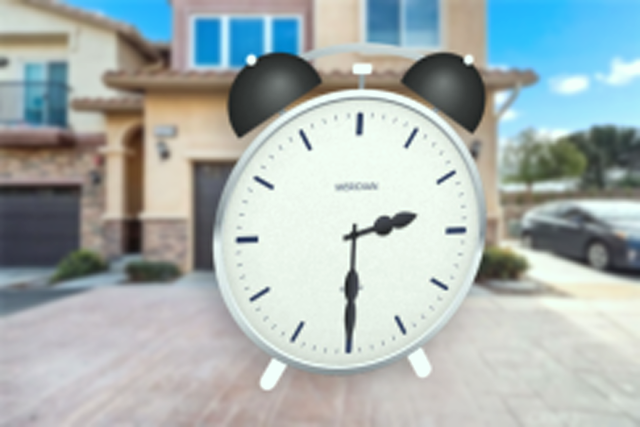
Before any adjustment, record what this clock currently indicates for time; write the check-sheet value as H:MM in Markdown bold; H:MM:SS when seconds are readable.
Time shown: **2:30**
